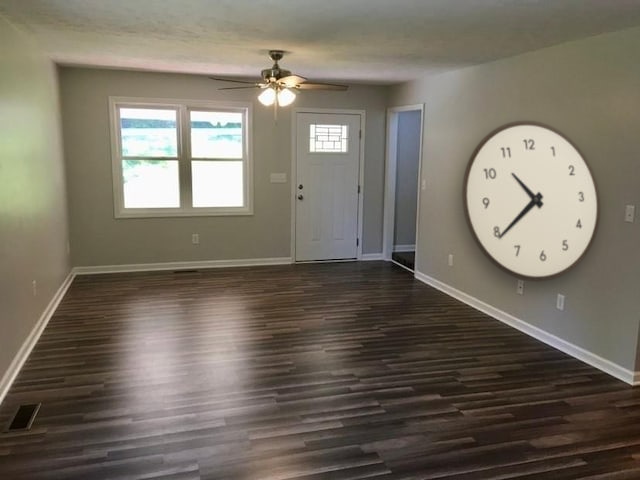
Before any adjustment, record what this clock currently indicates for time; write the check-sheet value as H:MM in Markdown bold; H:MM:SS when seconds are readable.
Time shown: **10:39**
